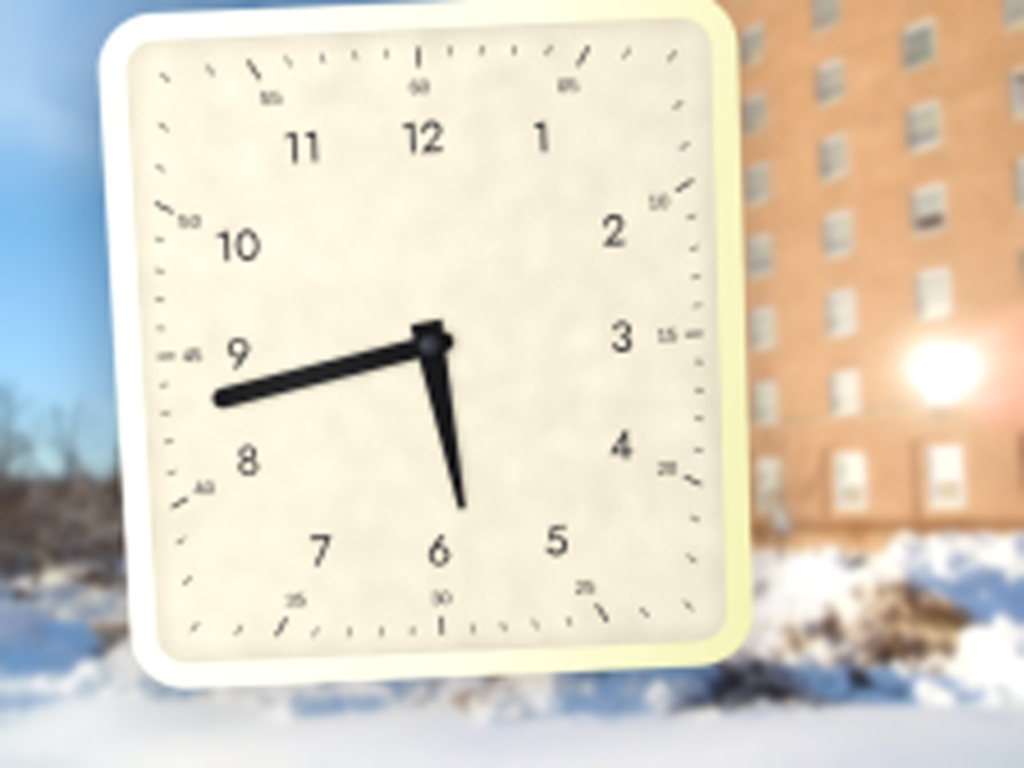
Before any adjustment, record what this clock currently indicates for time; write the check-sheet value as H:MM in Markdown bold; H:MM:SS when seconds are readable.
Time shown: **5:43**
